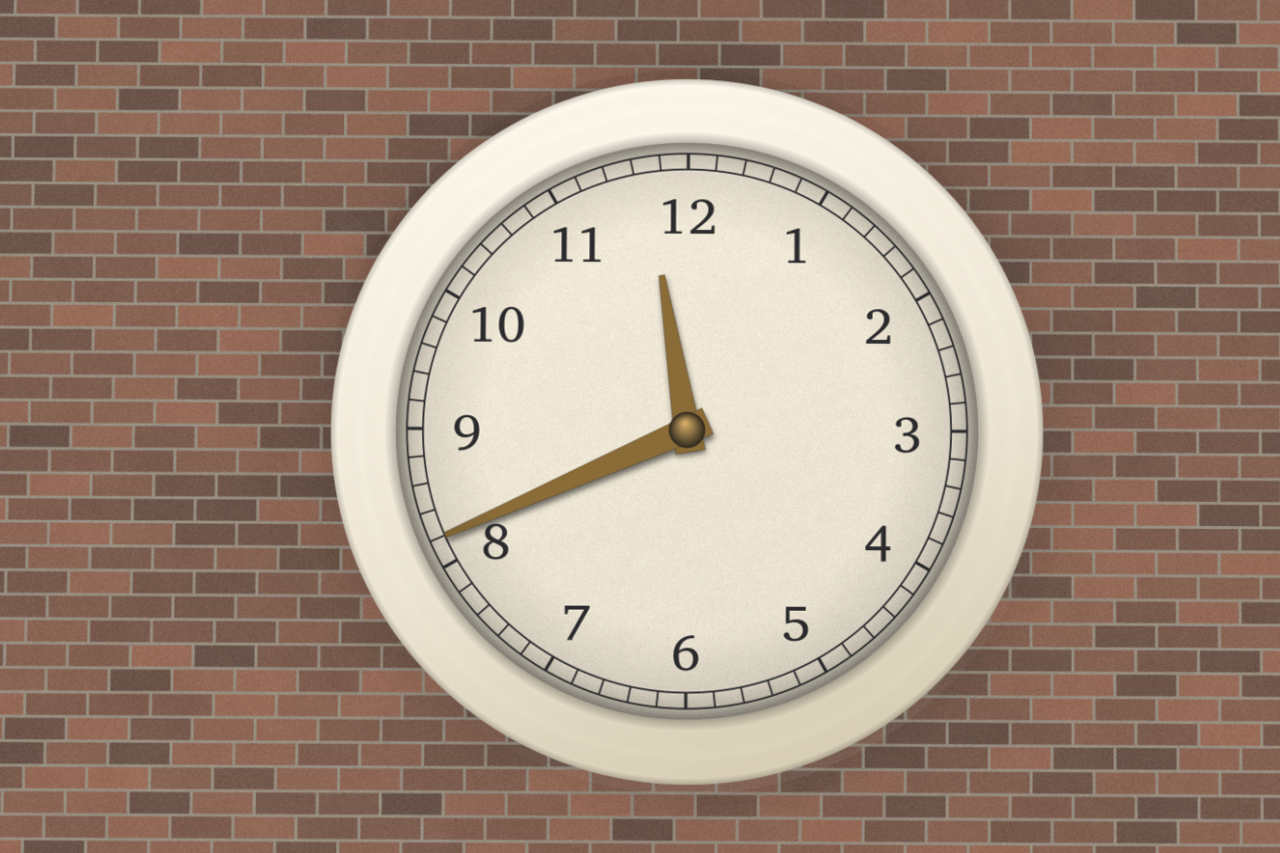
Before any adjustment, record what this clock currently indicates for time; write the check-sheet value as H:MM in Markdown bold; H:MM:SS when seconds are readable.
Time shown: **11:41**
